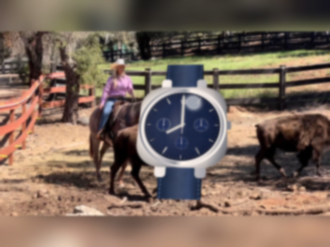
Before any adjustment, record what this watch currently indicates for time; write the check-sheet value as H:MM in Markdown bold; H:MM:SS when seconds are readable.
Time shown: **8:00**
